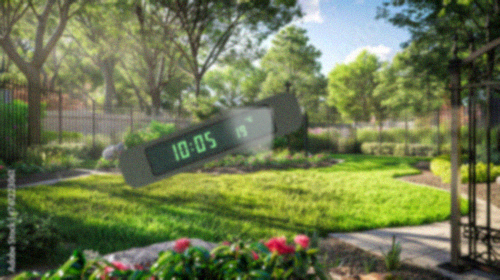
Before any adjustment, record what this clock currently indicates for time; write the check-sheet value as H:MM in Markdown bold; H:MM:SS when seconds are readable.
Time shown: **10:05**
